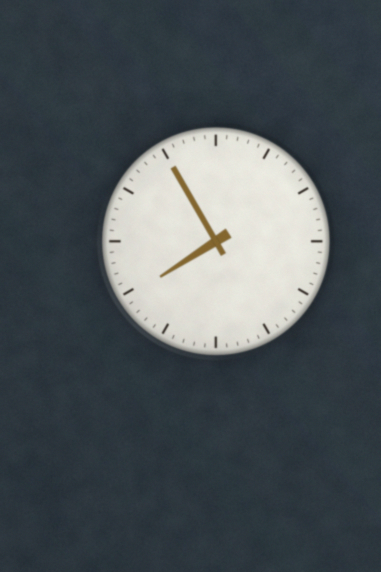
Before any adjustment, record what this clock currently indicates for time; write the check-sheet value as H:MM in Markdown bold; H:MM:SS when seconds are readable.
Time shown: **7:55**
